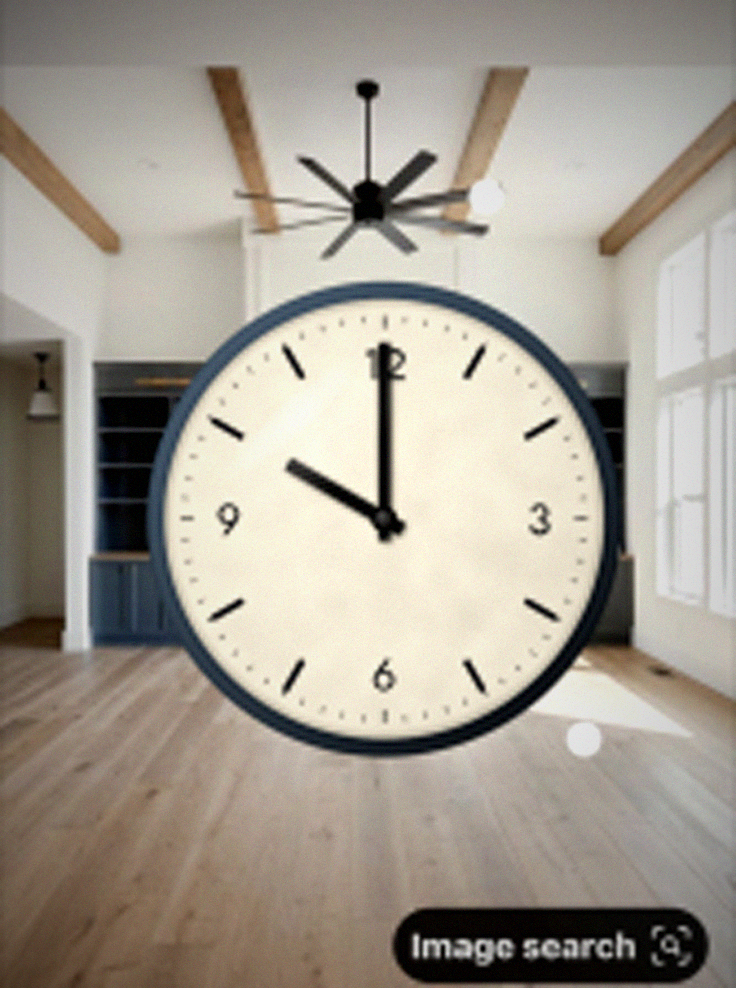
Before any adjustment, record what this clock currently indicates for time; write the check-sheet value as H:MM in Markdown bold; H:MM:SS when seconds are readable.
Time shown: **10:00**
